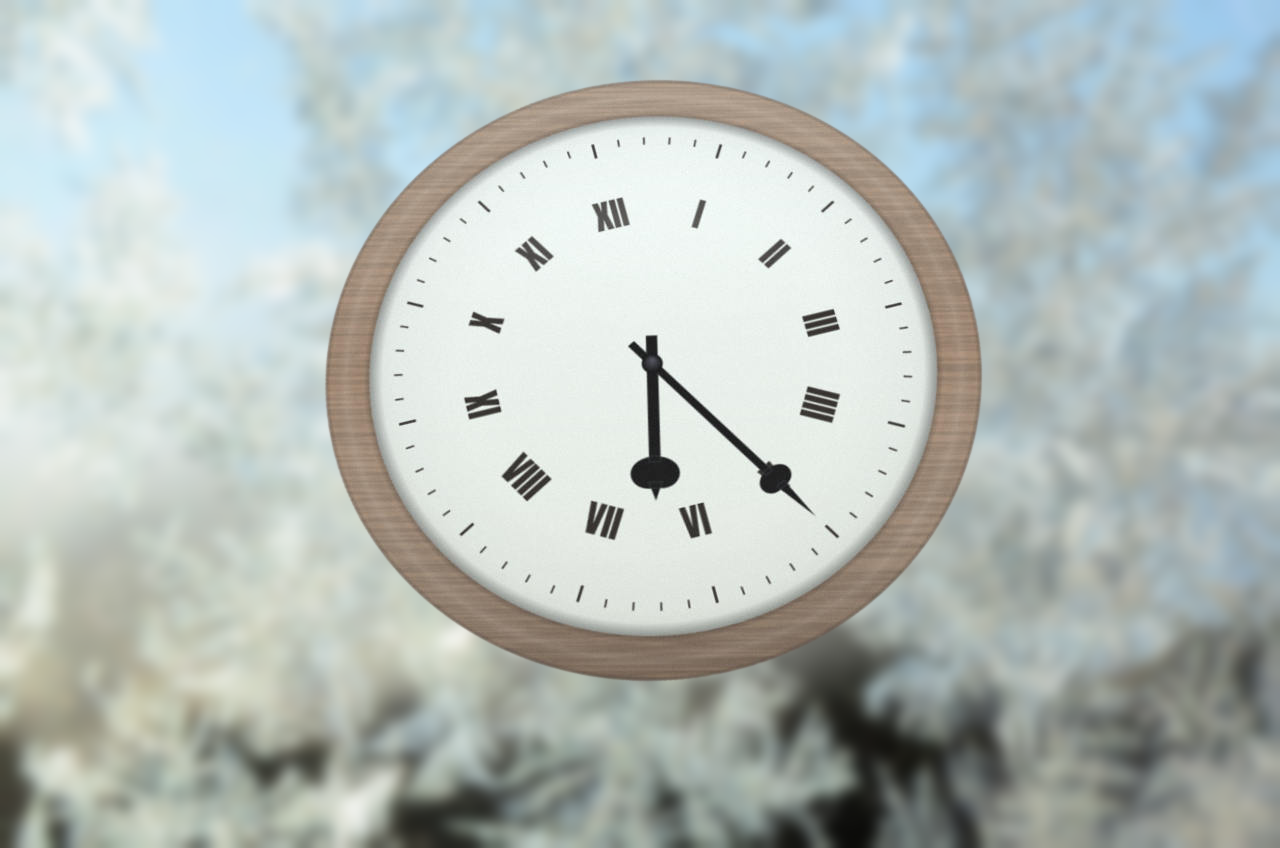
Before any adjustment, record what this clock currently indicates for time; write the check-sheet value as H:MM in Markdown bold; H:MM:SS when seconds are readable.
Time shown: **6:25**
